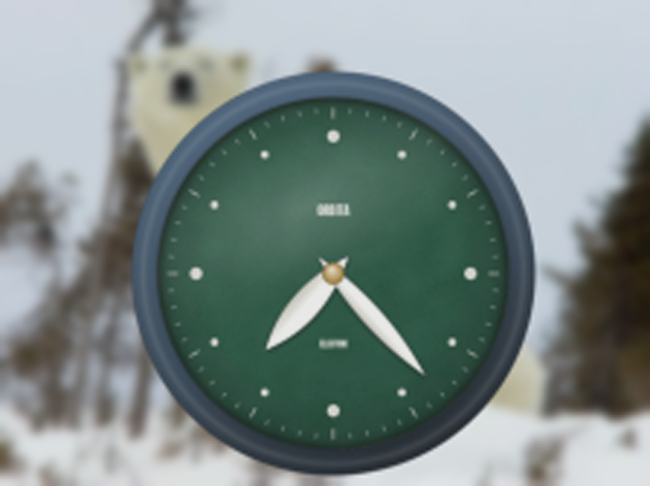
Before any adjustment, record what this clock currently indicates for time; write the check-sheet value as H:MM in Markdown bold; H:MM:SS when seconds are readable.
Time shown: **7:23**
